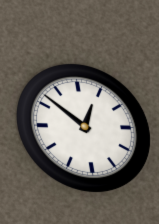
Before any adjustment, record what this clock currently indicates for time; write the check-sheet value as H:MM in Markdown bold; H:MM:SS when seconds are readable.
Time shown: **12:52**
